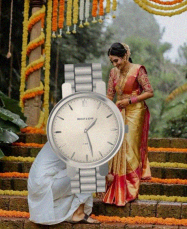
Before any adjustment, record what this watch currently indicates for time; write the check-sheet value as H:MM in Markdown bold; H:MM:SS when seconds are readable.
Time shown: **1:28**
